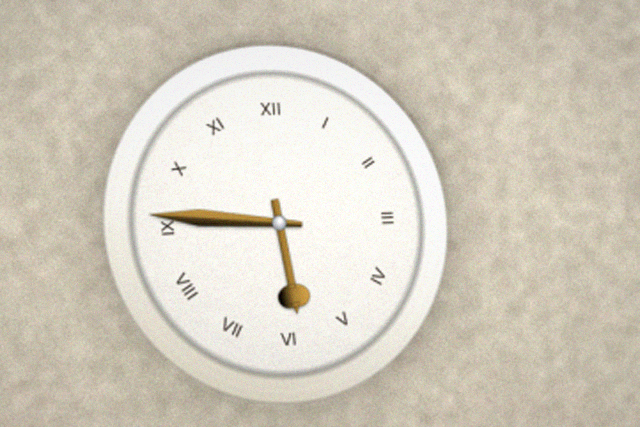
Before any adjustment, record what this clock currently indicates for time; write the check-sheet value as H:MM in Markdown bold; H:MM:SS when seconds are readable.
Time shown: **5:46**
